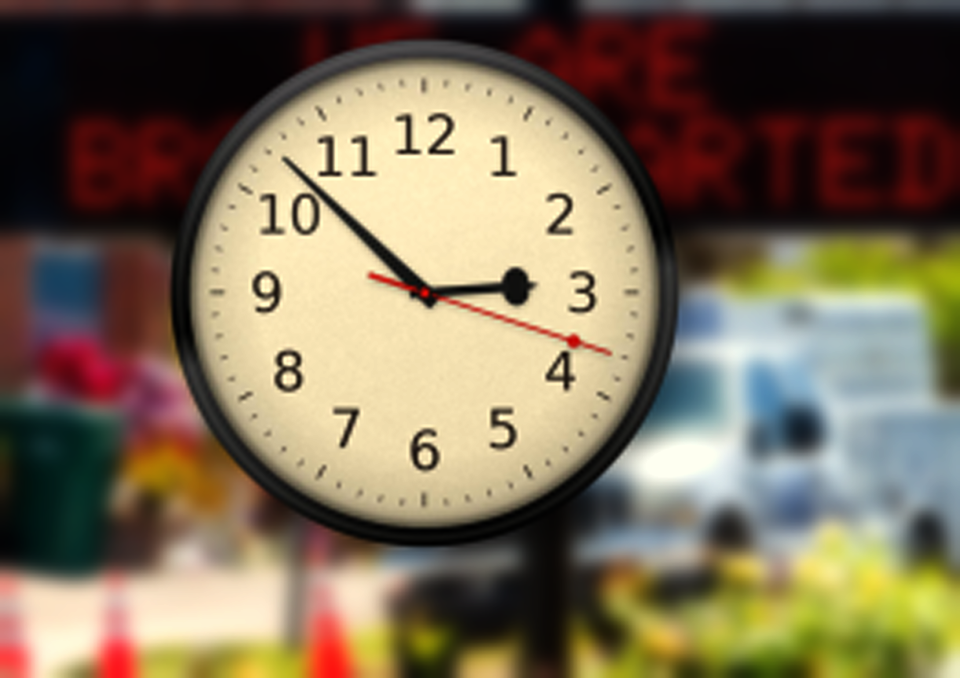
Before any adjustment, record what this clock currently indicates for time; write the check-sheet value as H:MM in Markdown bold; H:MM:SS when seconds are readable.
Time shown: **2:52:18**
